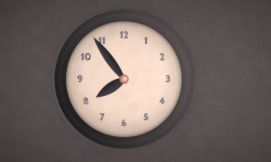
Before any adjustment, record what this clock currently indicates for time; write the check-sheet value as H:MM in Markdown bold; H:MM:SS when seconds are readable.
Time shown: **7:54**
